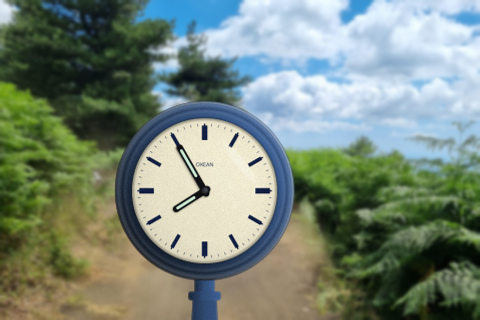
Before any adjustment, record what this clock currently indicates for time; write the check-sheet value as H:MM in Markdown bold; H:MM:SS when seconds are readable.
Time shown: **7:55**
